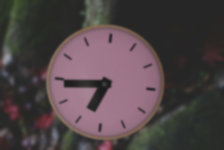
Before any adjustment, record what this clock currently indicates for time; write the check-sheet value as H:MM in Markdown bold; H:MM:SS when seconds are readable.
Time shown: **6:44**
